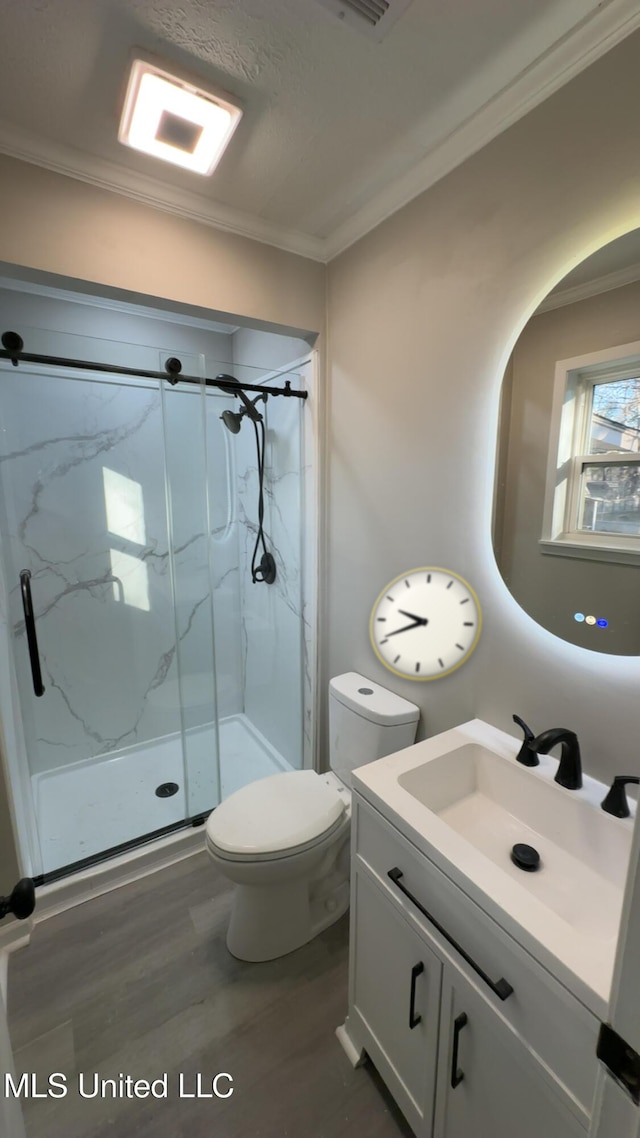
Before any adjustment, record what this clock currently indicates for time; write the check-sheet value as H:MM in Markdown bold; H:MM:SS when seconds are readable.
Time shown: **9:41**
